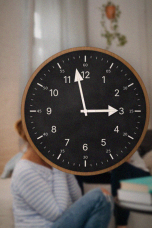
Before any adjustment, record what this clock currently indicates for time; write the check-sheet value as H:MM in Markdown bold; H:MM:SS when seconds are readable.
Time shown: **2:58**
